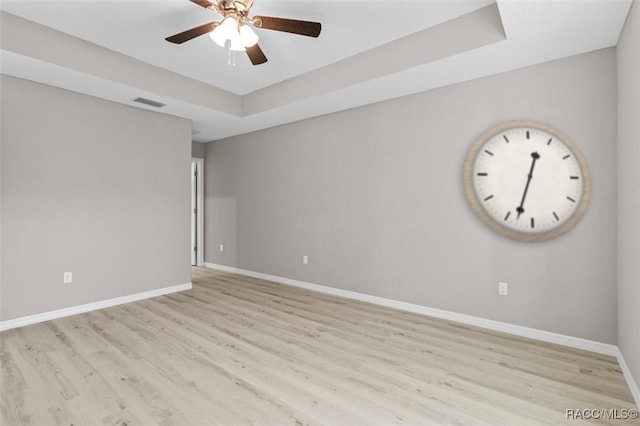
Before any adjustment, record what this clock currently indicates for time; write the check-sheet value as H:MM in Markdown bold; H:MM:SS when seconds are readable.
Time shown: **12:33**
